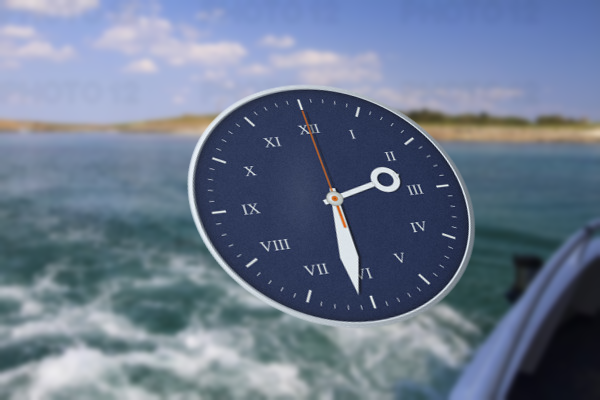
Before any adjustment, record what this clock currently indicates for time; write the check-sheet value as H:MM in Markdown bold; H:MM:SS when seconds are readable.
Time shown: **2:31:00**
